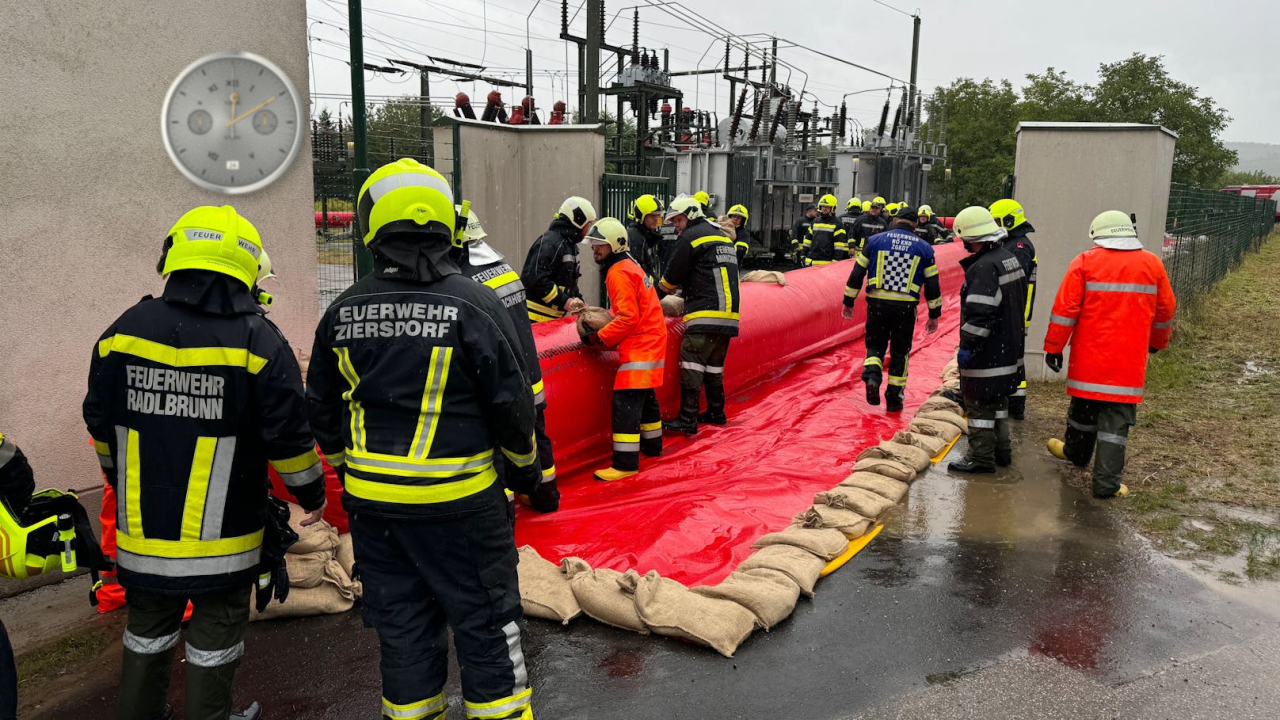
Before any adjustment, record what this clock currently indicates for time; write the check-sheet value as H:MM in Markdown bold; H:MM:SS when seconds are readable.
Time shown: **12:10**
